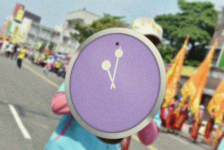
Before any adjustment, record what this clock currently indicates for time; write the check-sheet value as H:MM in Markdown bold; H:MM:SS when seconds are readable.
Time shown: **11:01**
